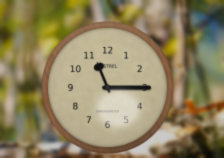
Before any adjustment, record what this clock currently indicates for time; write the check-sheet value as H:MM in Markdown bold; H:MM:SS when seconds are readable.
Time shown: **11:15**
